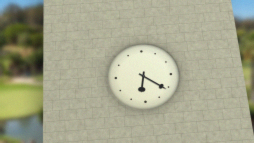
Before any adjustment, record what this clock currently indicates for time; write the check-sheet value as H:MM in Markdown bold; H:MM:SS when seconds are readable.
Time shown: **6:21**
